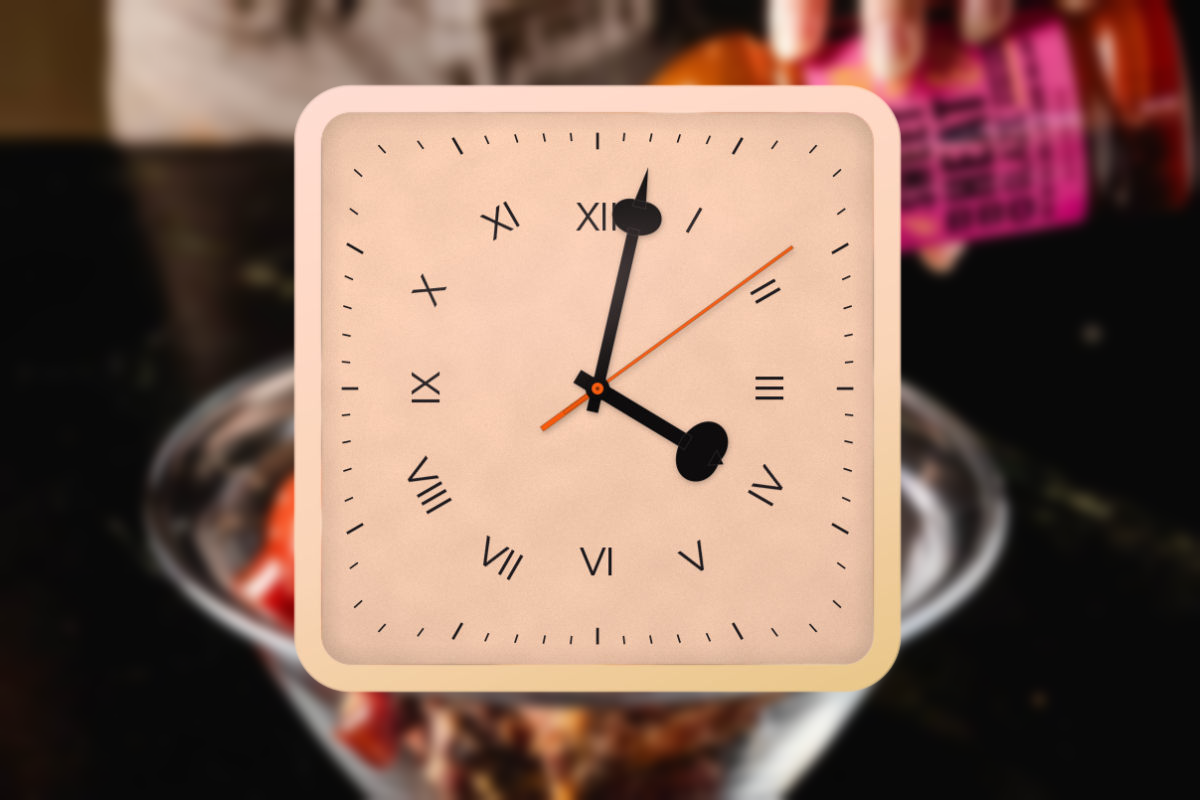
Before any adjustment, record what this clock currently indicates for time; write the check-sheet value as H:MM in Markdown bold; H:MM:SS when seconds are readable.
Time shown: **4:02:09**
